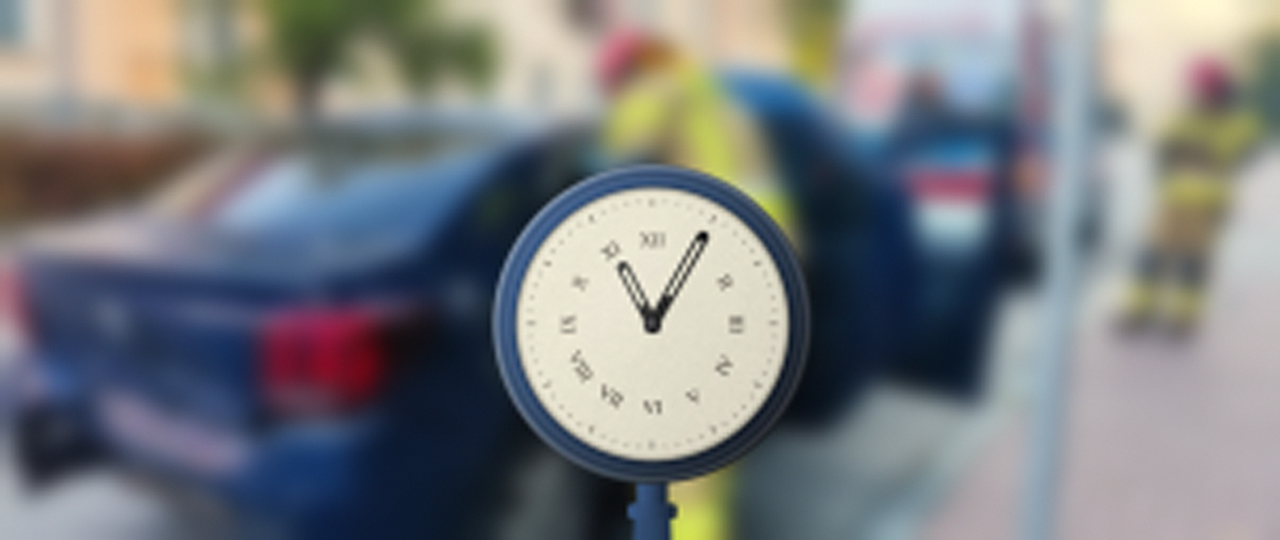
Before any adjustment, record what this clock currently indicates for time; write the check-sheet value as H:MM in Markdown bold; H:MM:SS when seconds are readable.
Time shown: **11:05**
